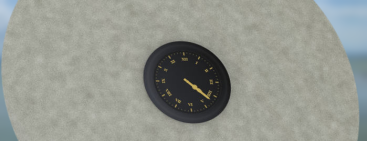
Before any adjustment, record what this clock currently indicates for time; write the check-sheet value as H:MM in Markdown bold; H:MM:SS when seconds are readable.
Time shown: **4:22**
